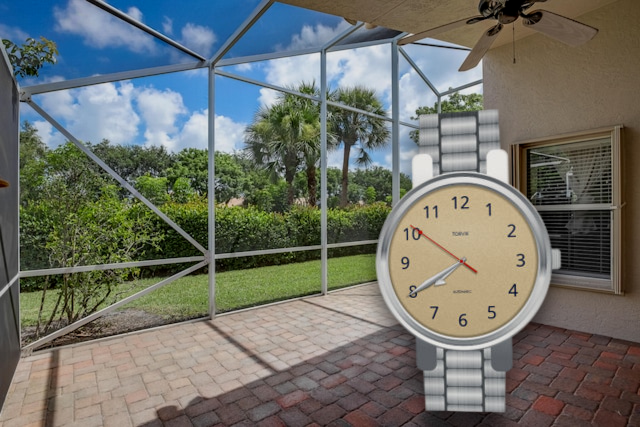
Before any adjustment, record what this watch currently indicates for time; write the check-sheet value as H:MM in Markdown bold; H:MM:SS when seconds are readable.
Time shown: **7:39:51**
